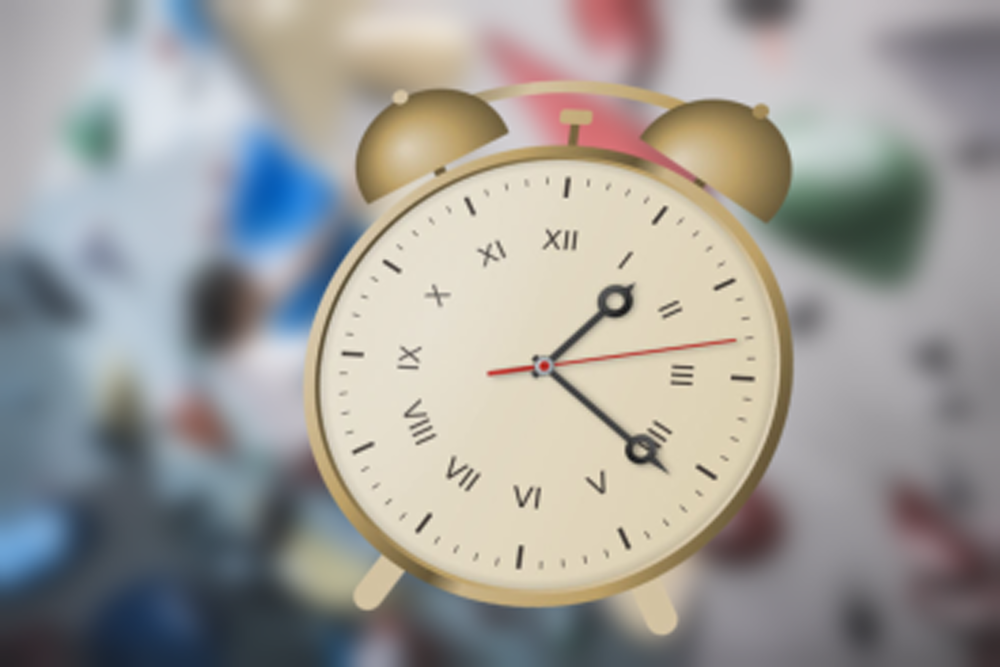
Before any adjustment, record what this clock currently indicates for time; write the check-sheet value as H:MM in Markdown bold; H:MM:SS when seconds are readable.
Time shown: **1:21:13**
